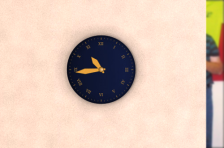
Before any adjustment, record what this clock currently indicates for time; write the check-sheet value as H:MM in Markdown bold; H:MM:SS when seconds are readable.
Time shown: **10:44**
